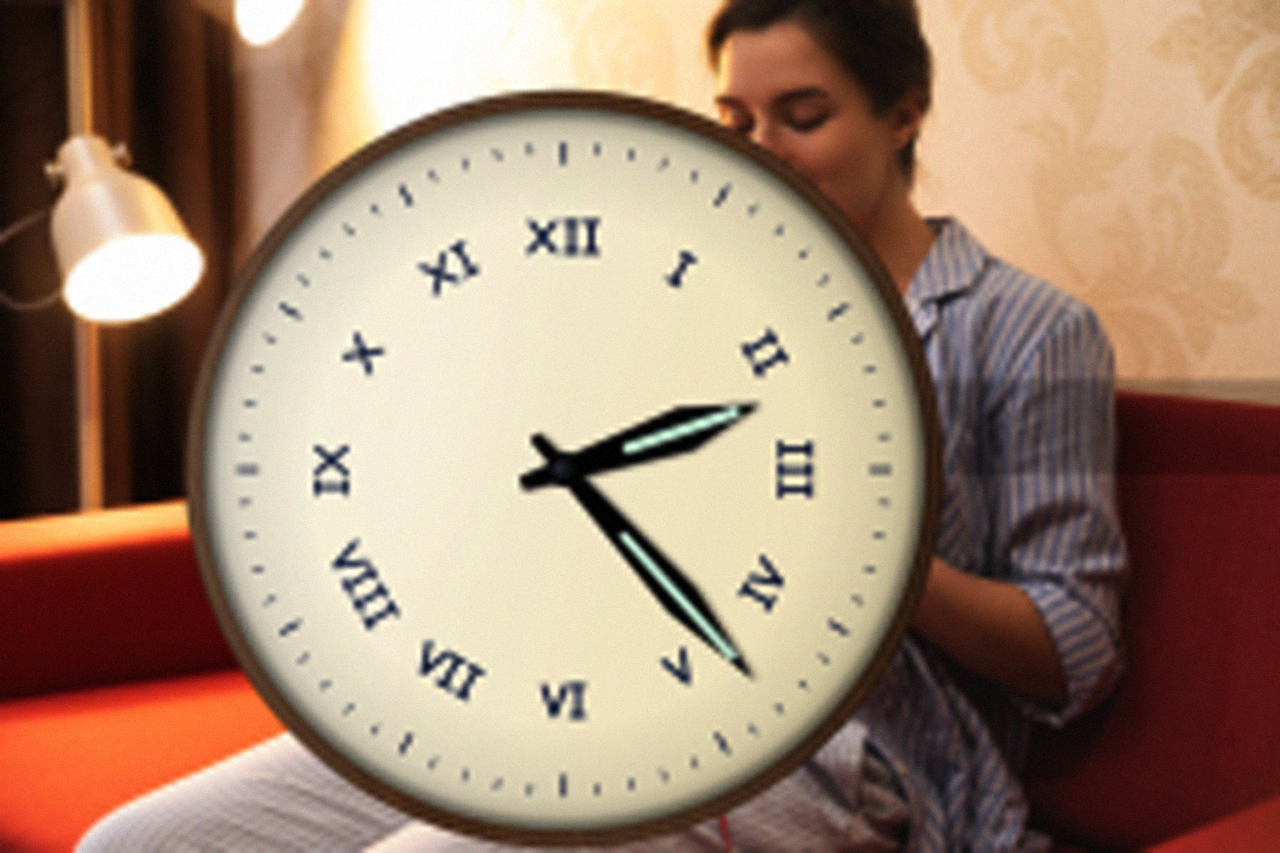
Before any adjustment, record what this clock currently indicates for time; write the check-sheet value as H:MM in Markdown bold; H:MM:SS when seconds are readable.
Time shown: **2:23**
